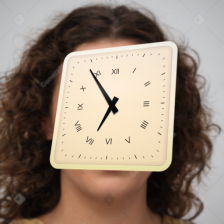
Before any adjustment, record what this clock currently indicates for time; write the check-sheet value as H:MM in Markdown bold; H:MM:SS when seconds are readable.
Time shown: **6:54**
